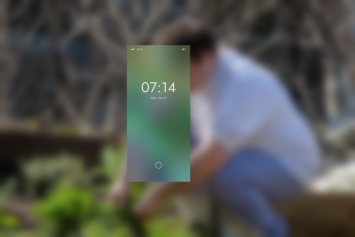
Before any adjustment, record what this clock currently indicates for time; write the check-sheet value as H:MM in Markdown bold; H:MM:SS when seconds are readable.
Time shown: **7:14**
